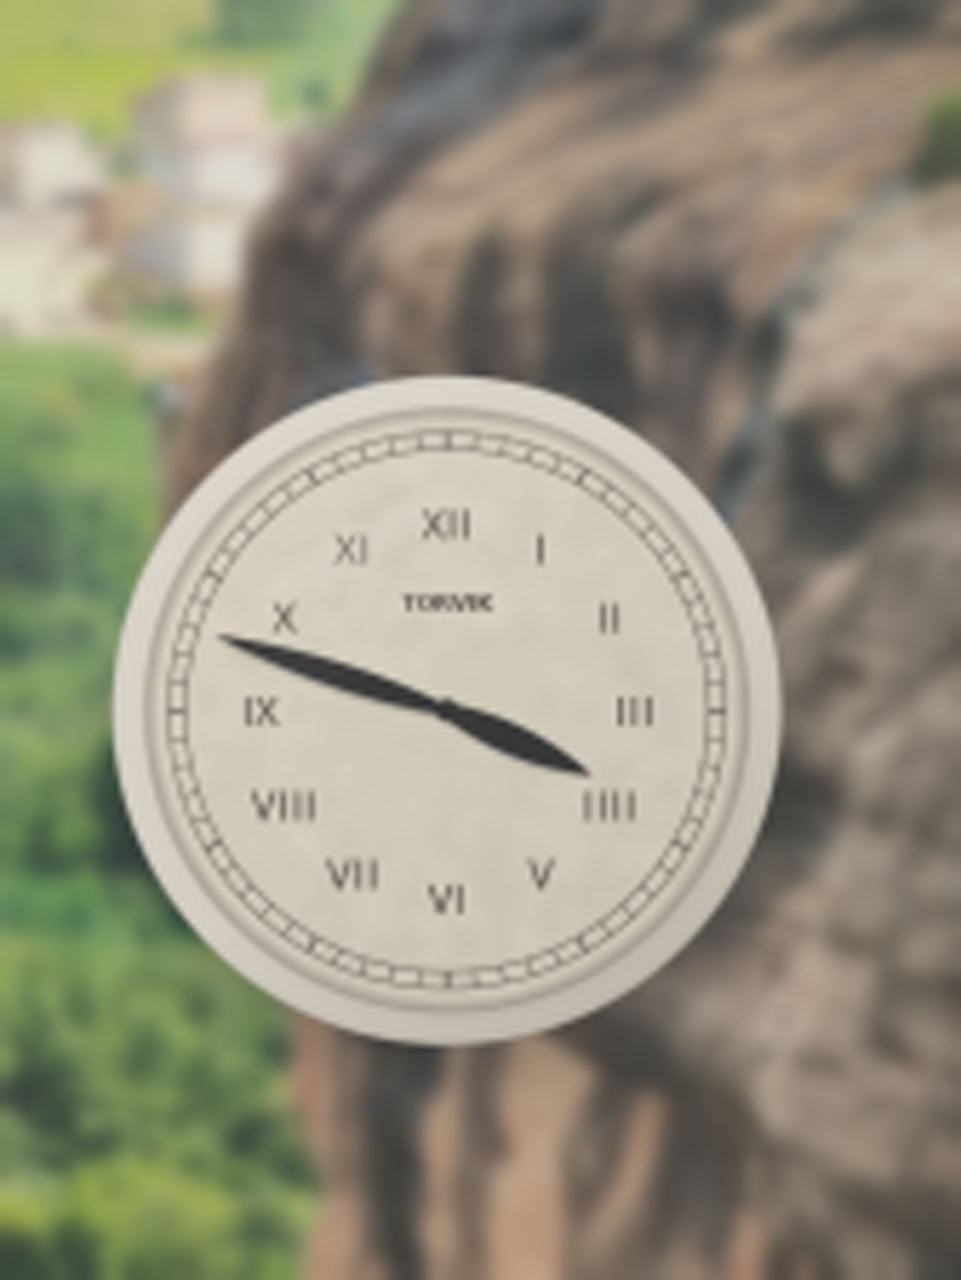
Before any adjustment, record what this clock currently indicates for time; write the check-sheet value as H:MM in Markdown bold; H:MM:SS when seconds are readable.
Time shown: **3:48**
